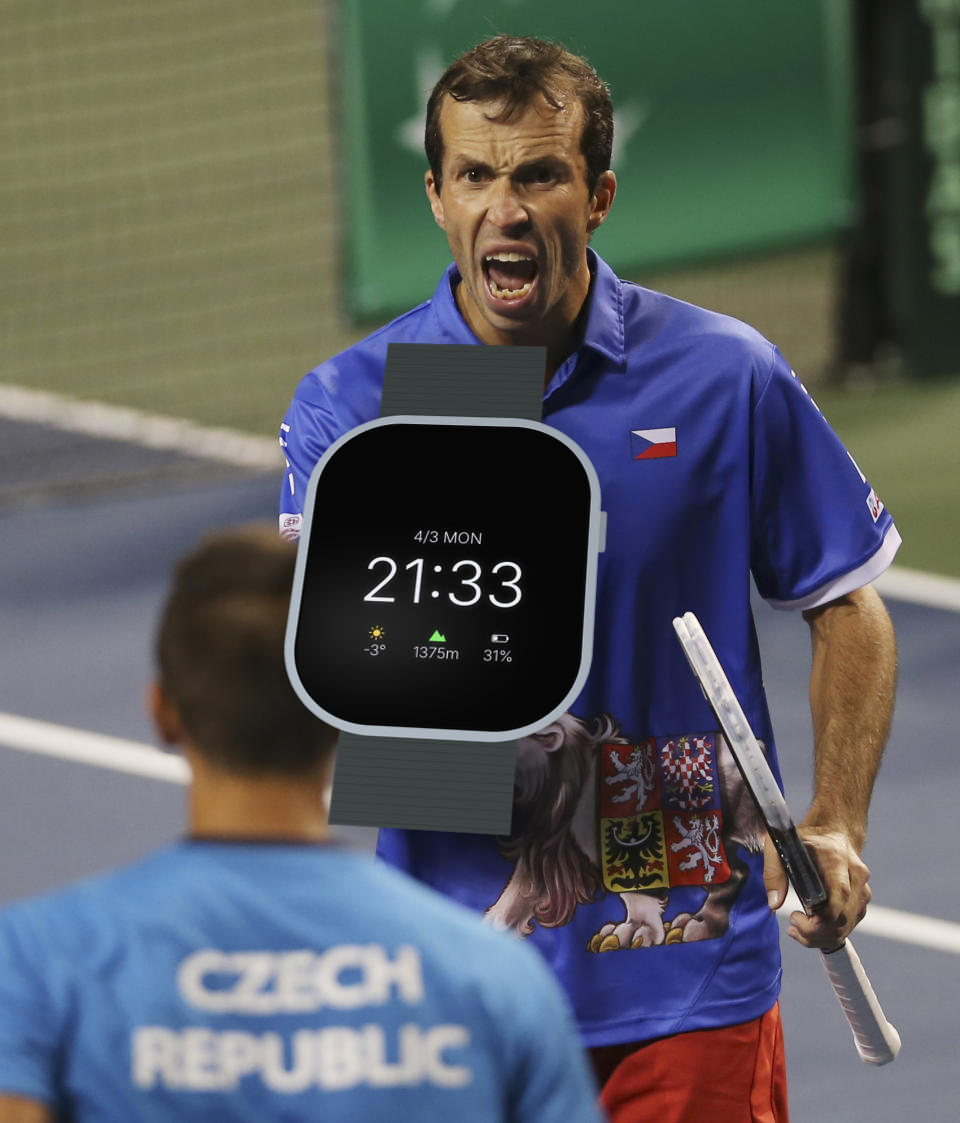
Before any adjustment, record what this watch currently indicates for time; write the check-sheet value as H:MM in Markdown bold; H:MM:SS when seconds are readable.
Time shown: **21:33**
